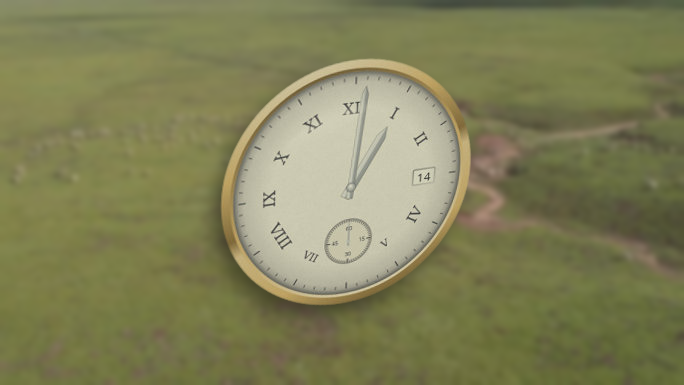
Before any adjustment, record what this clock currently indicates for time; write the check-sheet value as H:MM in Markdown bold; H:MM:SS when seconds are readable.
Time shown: **1:01**
